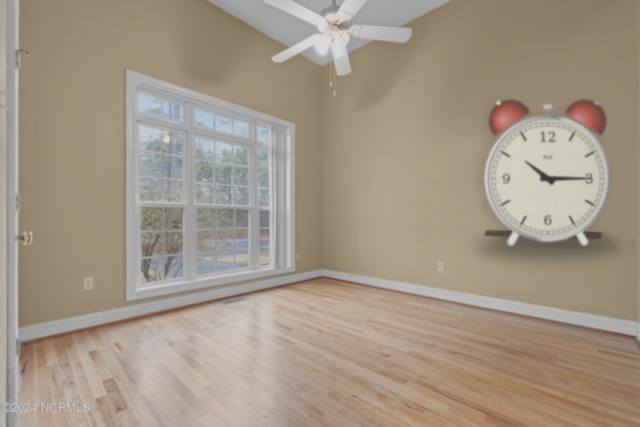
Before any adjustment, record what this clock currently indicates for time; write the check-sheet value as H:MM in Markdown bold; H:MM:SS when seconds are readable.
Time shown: **10:15**
